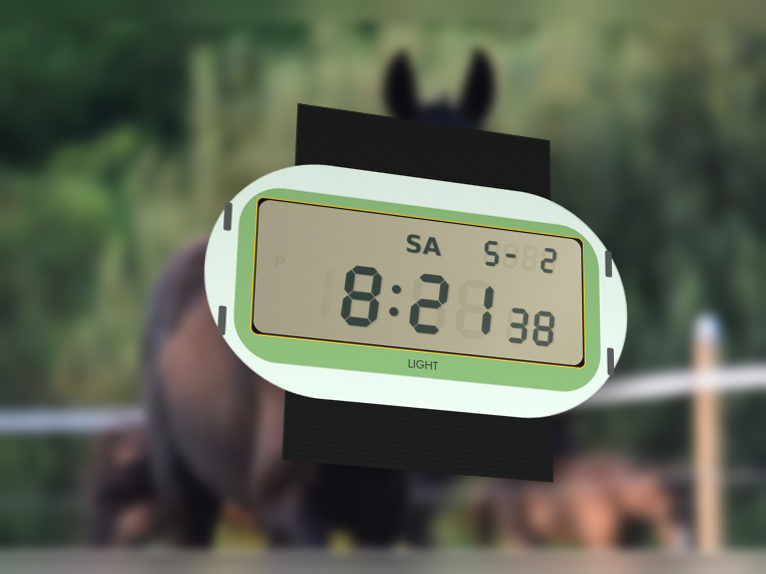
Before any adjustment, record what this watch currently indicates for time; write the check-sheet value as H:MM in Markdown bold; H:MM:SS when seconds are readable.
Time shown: **8:21:38**
